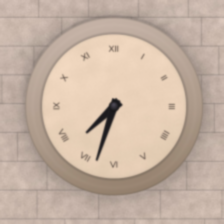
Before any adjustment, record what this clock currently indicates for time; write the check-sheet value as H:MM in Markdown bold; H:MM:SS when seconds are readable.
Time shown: **7:33**
